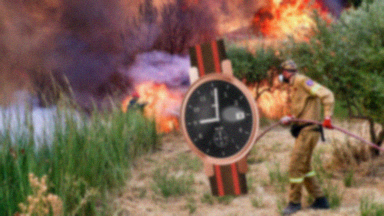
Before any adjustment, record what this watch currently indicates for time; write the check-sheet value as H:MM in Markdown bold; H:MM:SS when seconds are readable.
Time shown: **9:01**
